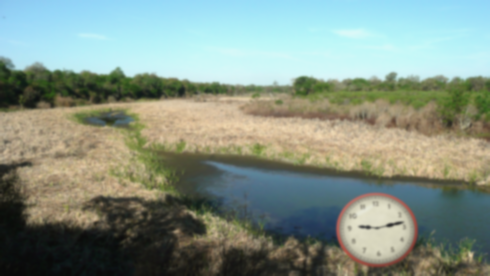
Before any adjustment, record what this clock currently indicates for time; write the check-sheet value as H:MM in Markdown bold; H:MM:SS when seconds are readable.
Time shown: **9:13**
